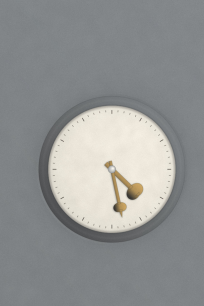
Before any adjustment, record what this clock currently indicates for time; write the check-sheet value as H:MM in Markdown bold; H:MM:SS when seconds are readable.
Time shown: **4:28**
